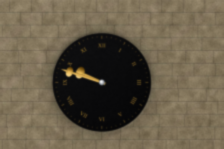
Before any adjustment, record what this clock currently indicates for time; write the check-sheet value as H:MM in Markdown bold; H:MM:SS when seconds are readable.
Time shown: **9:48**
